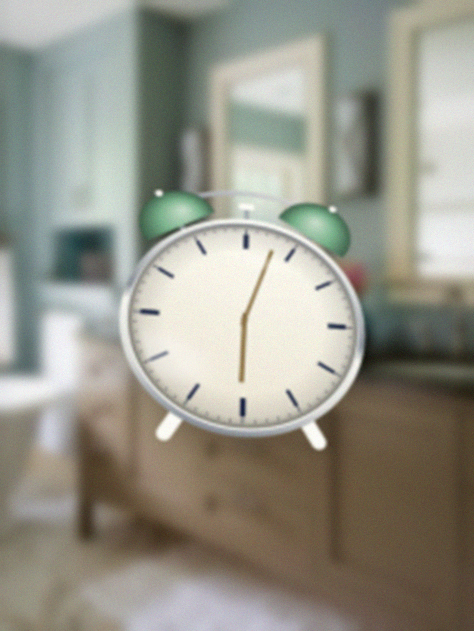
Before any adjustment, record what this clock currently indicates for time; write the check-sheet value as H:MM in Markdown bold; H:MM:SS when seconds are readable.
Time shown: **6:03**
